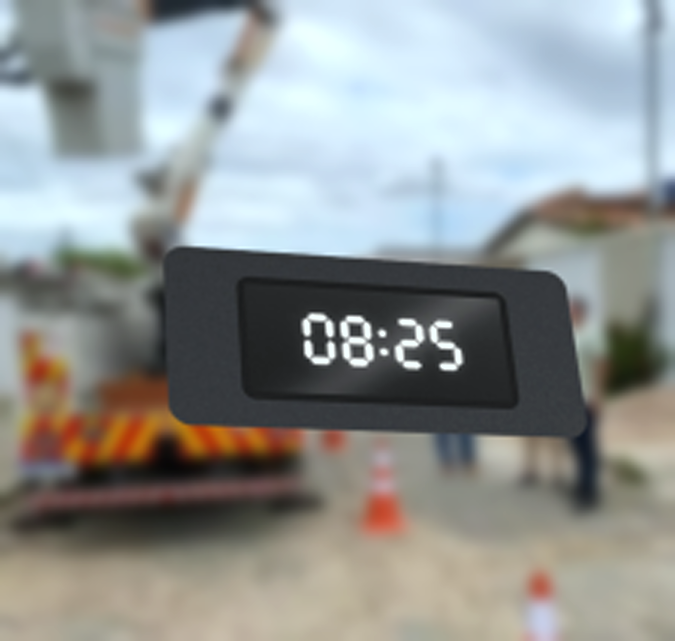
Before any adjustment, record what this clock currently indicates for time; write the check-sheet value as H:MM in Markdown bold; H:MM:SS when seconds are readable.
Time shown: **8:25**
